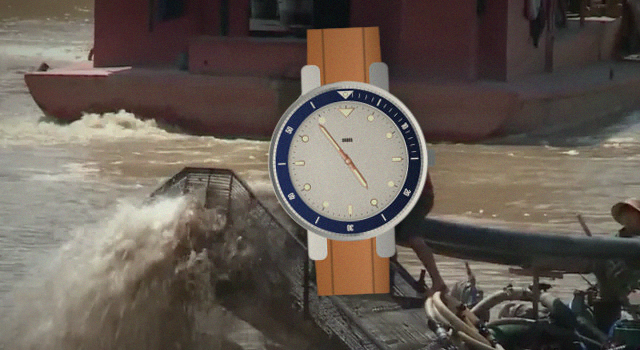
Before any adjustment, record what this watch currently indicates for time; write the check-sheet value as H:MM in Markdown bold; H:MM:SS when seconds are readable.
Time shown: **4:54**
